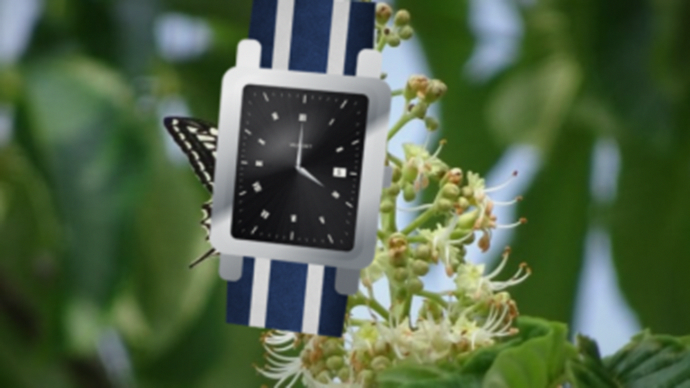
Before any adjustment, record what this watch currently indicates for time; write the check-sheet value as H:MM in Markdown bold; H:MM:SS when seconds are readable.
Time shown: **4:00**
